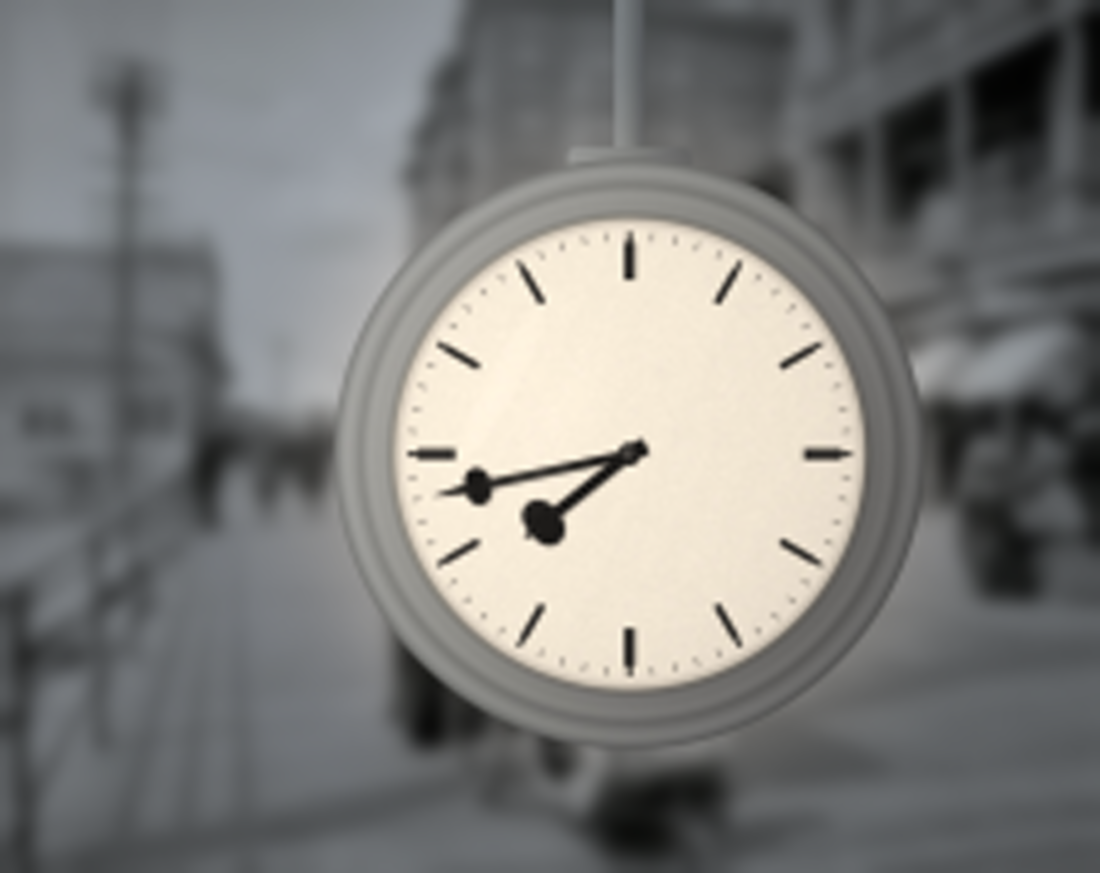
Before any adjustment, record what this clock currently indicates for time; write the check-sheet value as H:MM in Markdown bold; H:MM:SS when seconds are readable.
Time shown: **7:43**
